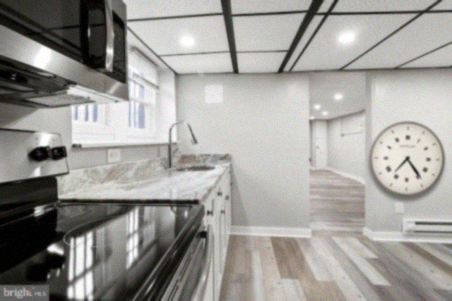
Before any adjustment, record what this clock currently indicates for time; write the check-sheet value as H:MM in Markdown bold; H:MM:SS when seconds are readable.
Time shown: **7:24**
